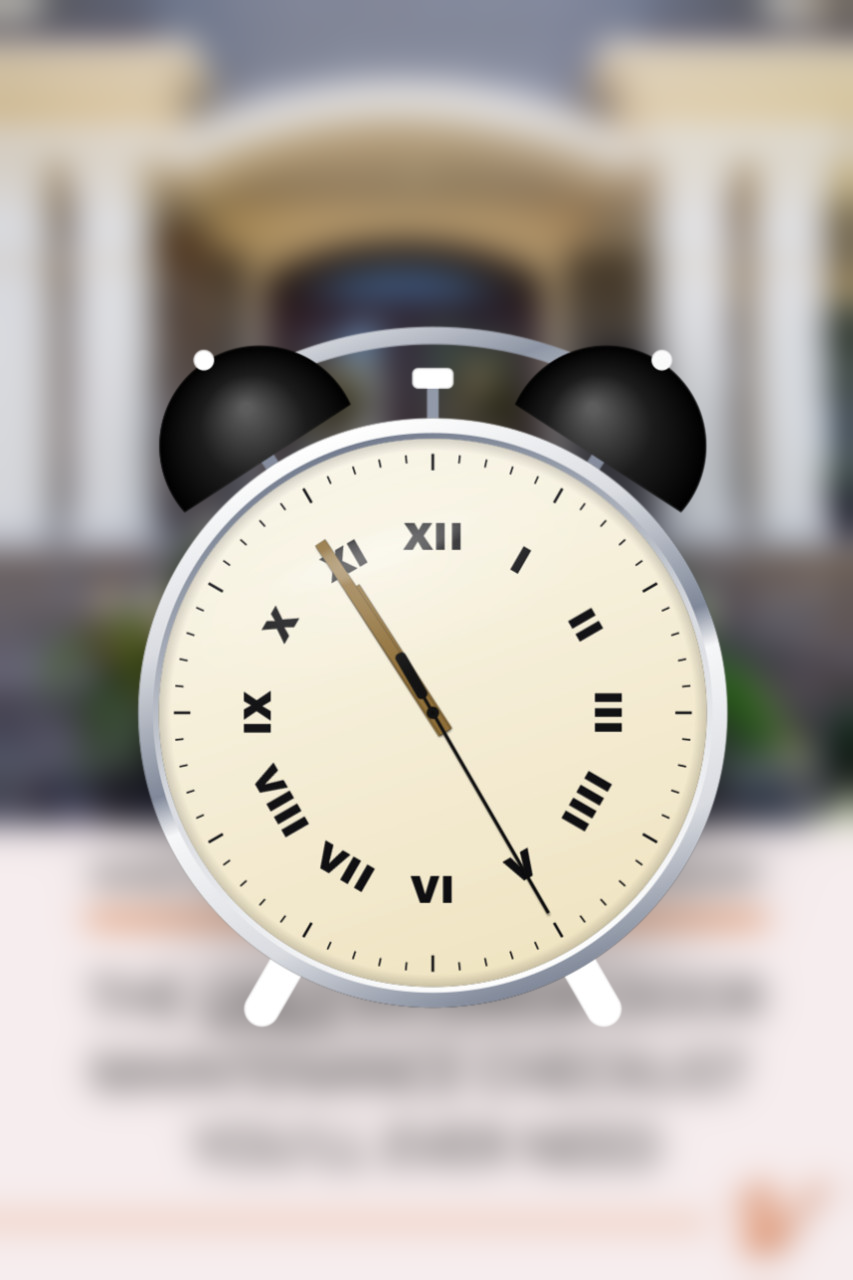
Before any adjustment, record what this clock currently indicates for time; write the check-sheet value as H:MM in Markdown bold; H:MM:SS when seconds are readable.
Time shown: **10:54:25**
